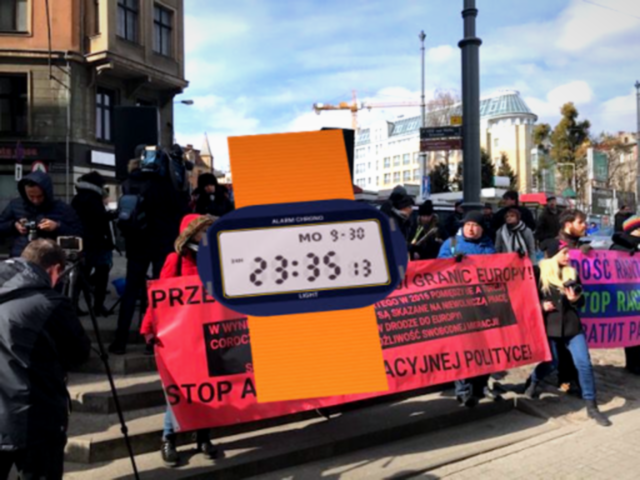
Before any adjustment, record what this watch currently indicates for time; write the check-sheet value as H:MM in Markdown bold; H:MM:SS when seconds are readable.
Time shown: **23:35:13**
